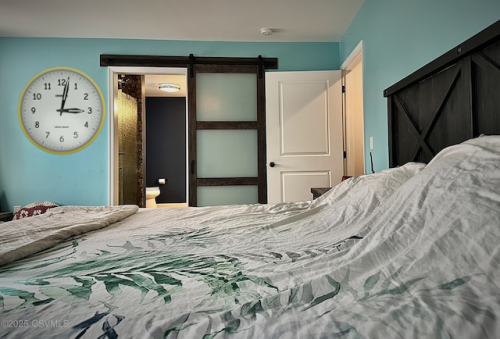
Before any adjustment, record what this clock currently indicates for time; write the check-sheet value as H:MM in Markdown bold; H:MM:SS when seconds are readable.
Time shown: **3:02**
